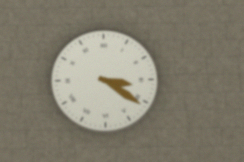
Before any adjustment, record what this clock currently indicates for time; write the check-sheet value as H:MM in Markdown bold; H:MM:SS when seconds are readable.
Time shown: **3:21**
